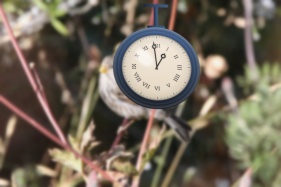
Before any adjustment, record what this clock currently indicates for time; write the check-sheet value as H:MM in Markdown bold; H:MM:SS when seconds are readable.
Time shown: **12:59**
